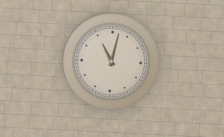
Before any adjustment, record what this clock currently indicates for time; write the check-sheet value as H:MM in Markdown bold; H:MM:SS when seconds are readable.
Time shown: **11:02**
